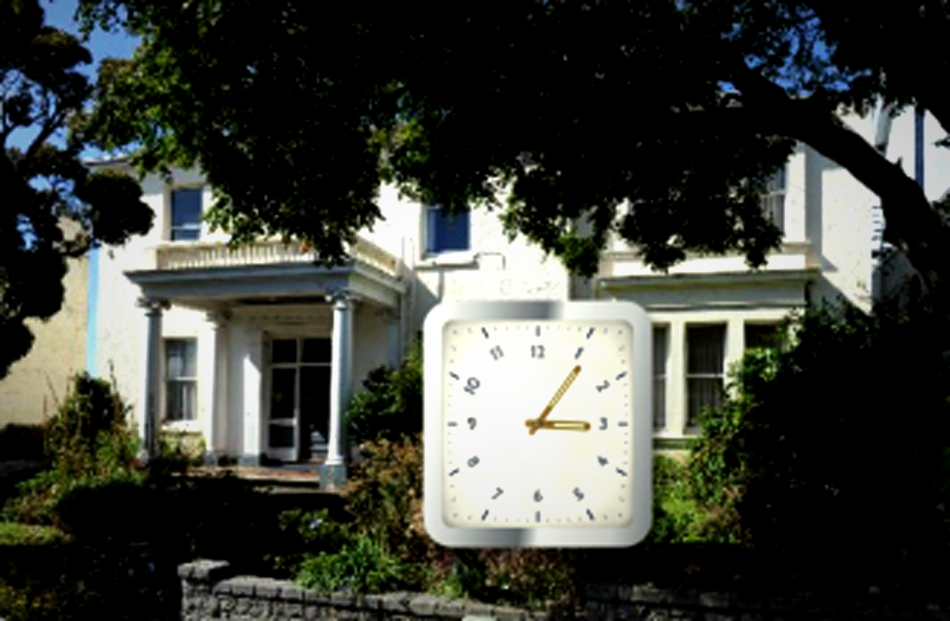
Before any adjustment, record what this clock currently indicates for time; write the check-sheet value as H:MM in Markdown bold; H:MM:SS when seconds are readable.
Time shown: **3:06**
